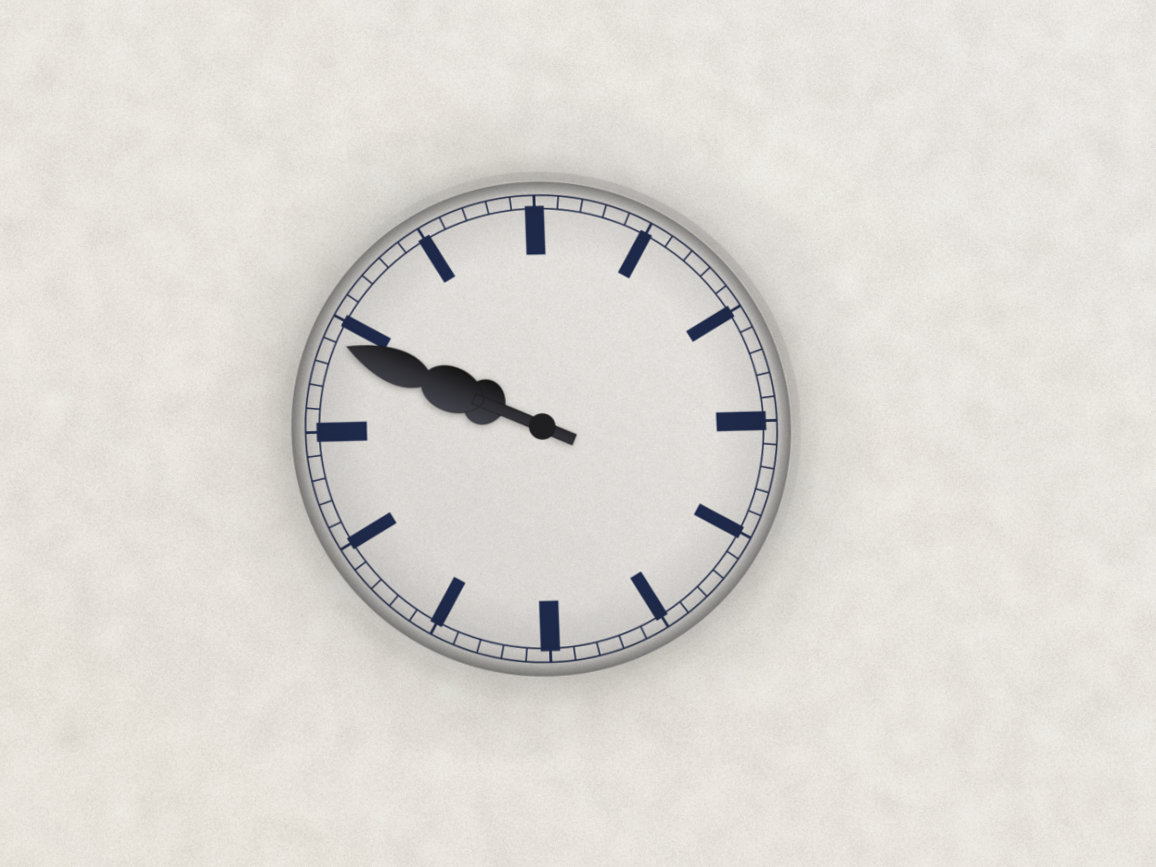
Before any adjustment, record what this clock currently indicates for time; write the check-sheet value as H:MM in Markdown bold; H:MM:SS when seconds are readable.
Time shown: **9:49**
